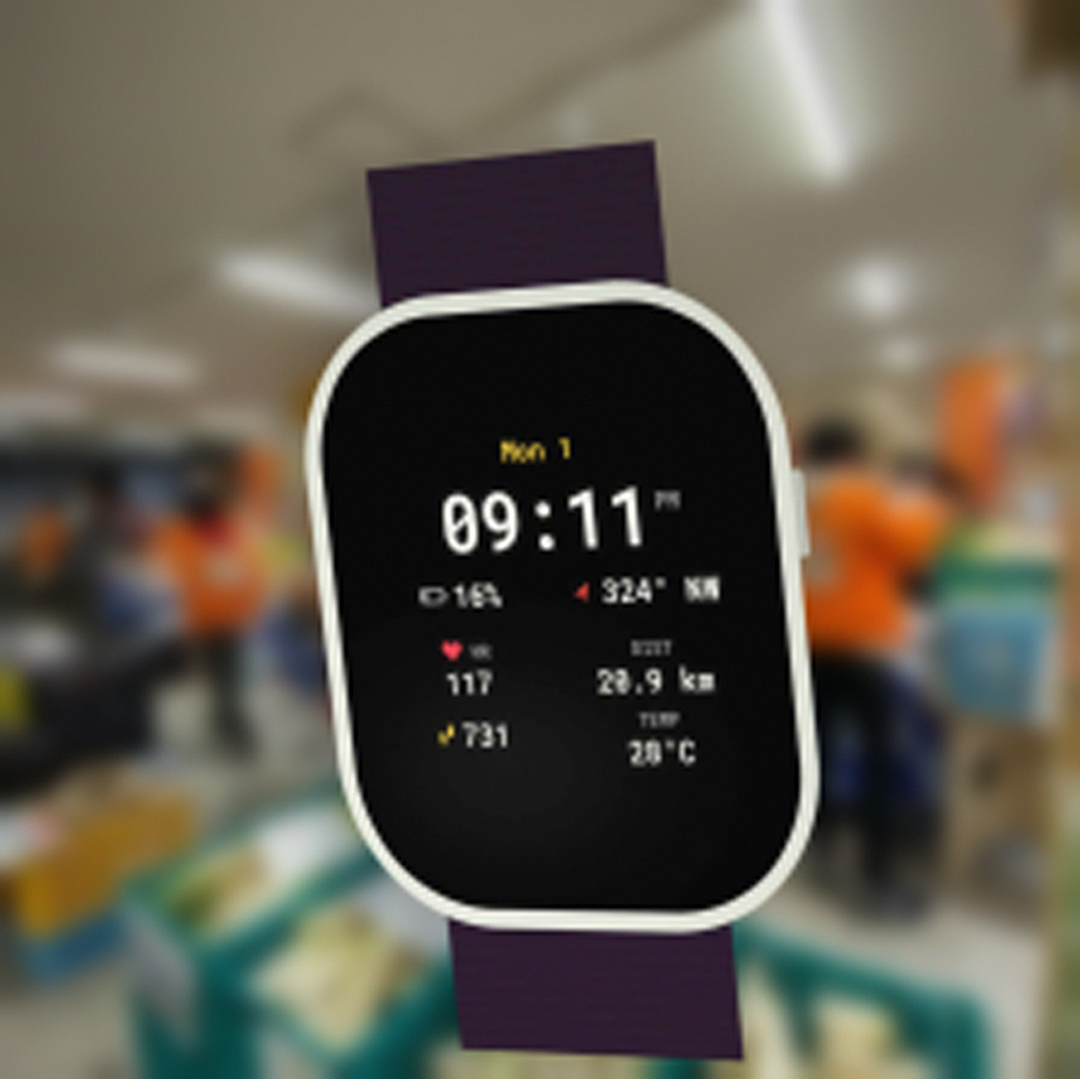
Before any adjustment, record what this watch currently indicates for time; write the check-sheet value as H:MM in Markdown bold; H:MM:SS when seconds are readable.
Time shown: **9:11**
